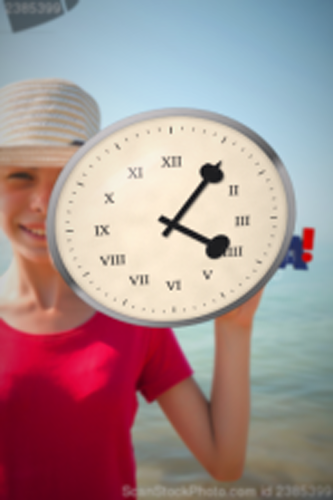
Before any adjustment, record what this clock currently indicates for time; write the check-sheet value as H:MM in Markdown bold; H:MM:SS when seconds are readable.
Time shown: **4:06**
